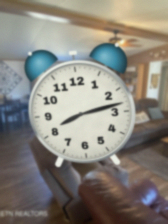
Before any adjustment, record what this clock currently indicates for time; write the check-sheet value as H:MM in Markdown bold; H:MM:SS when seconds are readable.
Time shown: **8:13**
